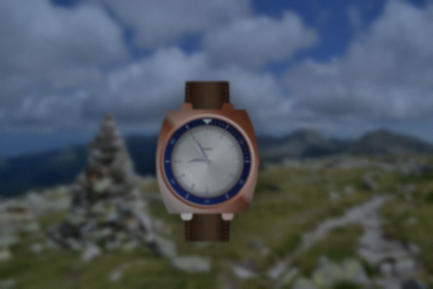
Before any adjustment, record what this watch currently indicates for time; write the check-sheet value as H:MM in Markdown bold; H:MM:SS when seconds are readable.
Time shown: **8:55**
